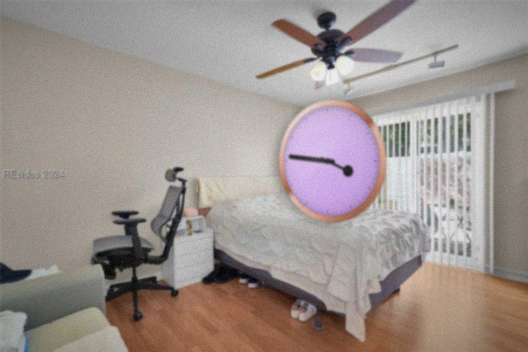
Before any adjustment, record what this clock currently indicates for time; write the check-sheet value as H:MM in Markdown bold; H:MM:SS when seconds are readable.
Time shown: **3:46**
